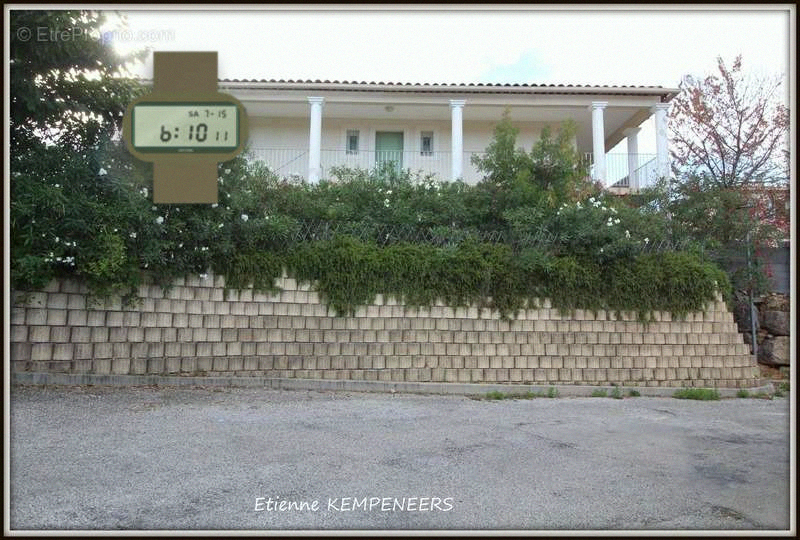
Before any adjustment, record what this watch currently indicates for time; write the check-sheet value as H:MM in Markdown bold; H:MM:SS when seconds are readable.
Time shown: **6:10:11**
